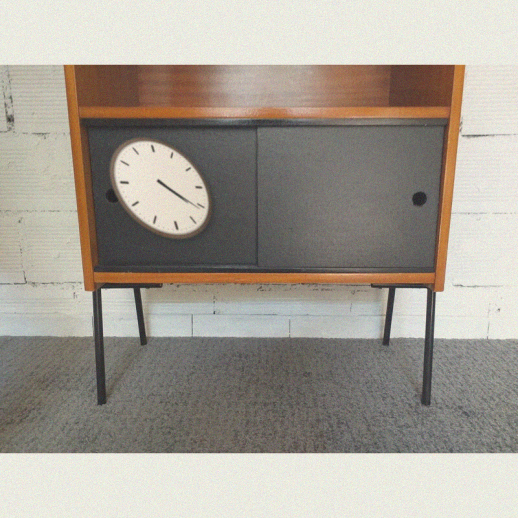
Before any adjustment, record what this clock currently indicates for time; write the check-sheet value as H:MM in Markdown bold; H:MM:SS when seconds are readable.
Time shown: **4:21**
